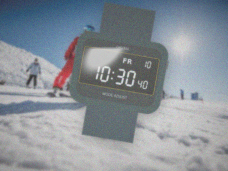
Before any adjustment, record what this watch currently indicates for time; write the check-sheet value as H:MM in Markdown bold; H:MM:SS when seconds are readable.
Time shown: **10:30**
